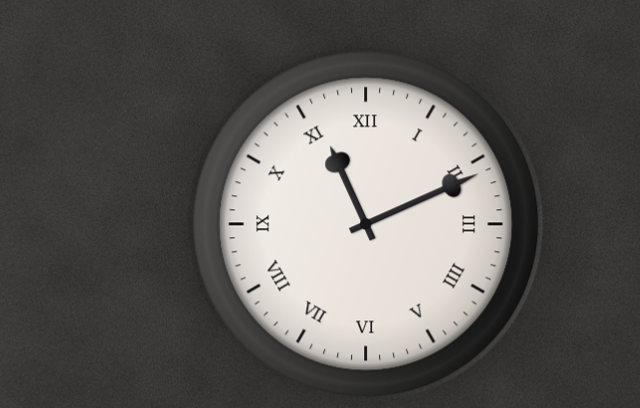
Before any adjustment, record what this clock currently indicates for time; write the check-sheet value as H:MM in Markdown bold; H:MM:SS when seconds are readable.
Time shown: **11:11**
